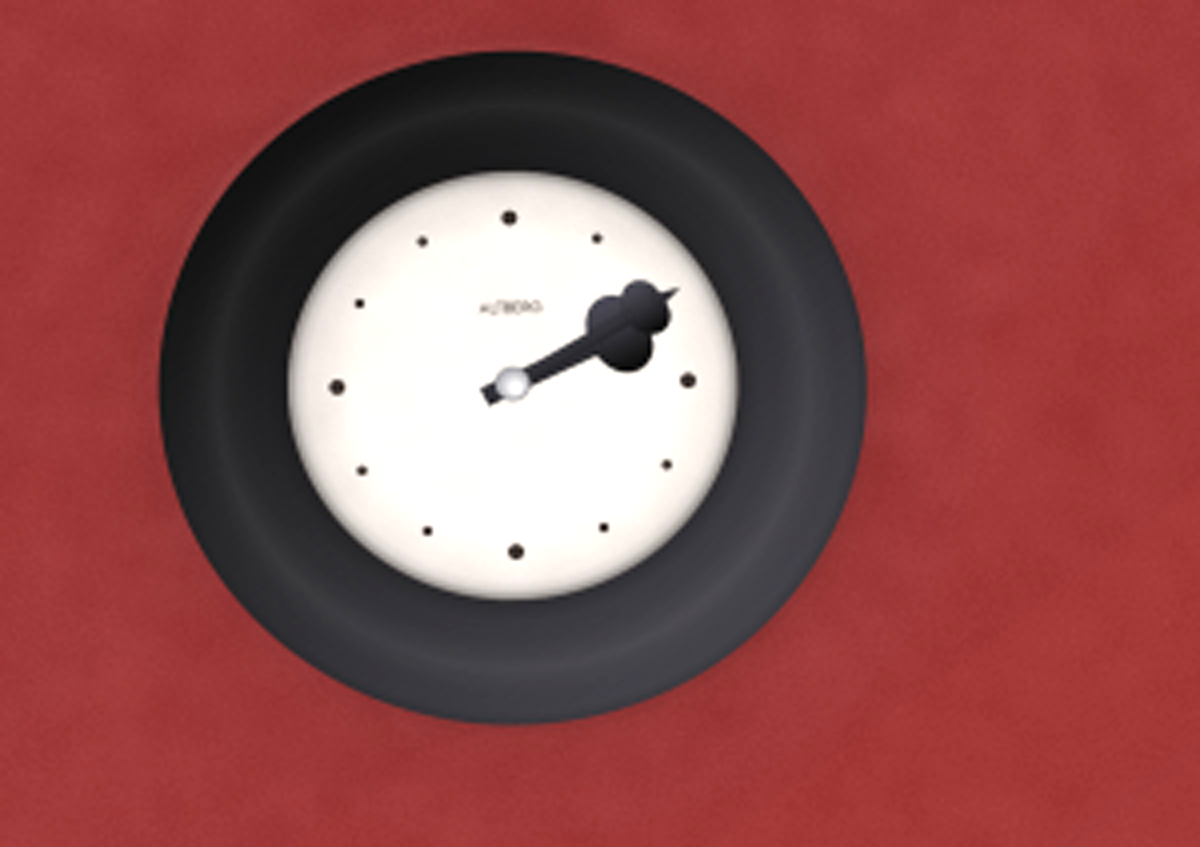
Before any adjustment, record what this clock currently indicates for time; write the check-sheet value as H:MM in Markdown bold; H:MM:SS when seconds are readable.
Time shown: **2:10**
